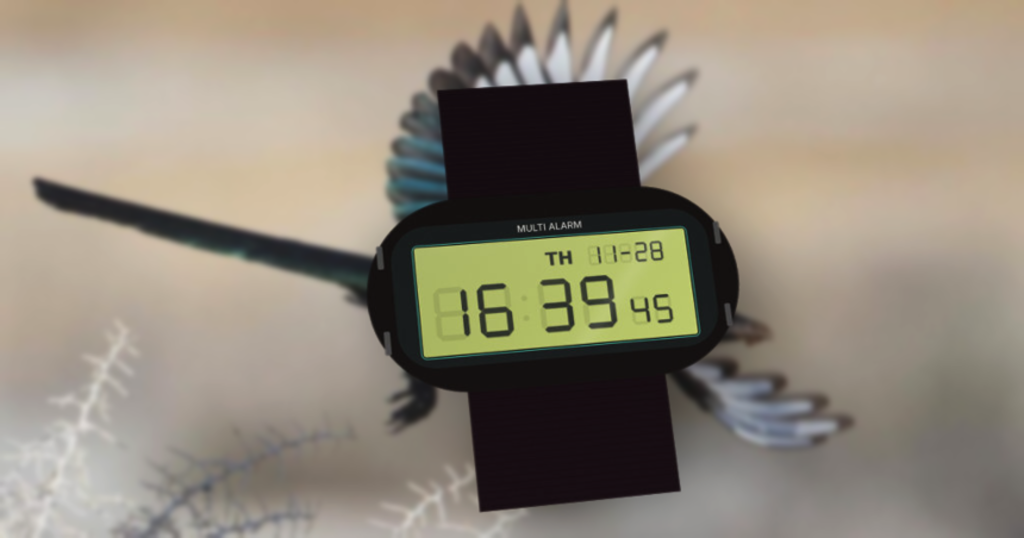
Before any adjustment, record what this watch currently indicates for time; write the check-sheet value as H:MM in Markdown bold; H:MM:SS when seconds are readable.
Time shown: **16:39:45**
